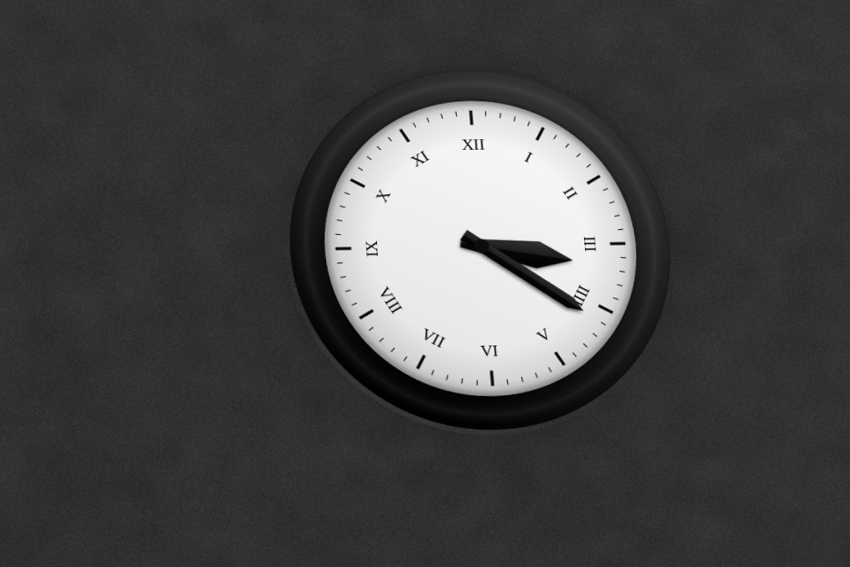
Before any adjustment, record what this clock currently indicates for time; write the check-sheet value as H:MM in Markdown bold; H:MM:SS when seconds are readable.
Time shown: **3:21**
